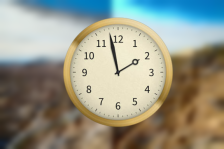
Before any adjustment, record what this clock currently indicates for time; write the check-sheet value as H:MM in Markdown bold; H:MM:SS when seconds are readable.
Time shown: **1:58**
